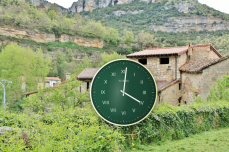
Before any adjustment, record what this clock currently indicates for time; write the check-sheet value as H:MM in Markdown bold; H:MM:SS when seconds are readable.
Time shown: **4:01**
